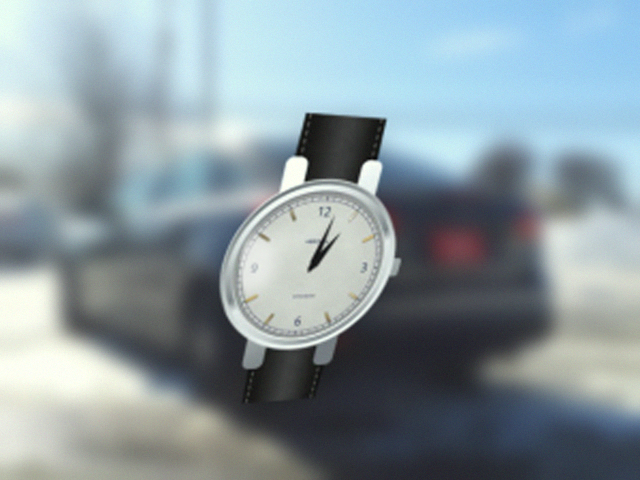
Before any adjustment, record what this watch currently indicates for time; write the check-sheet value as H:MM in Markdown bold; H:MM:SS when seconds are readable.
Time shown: **1:02**
